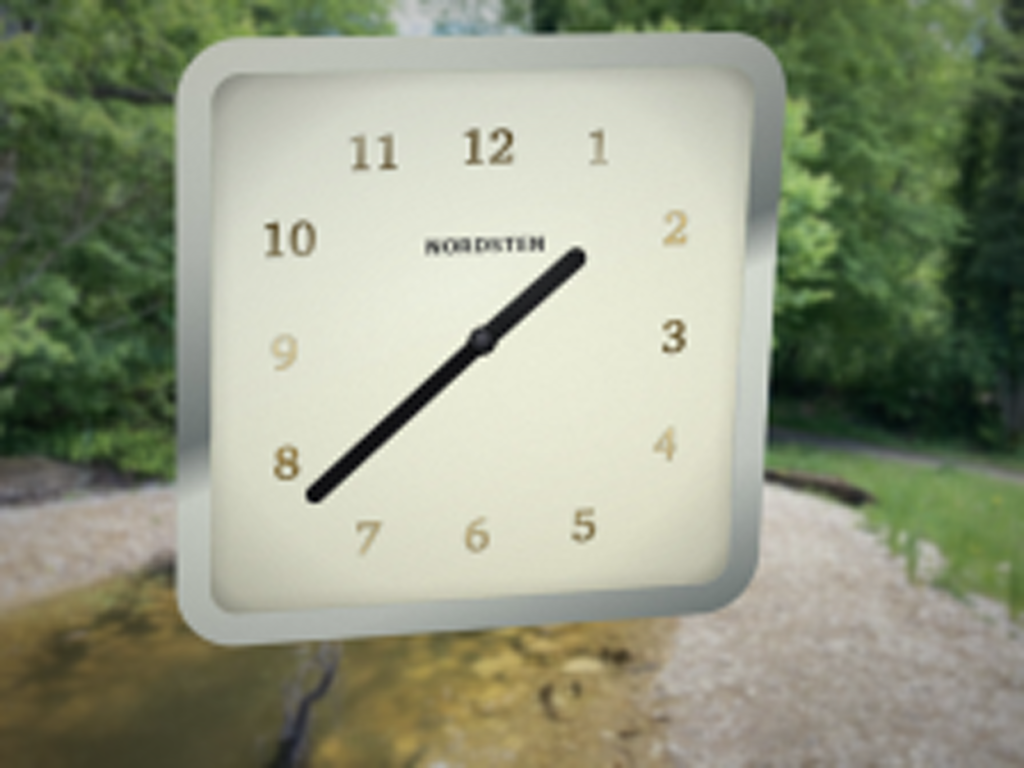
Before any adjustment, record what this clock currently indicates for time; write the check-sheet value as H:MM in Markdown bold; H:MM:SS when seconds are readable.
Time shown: **1:38**
